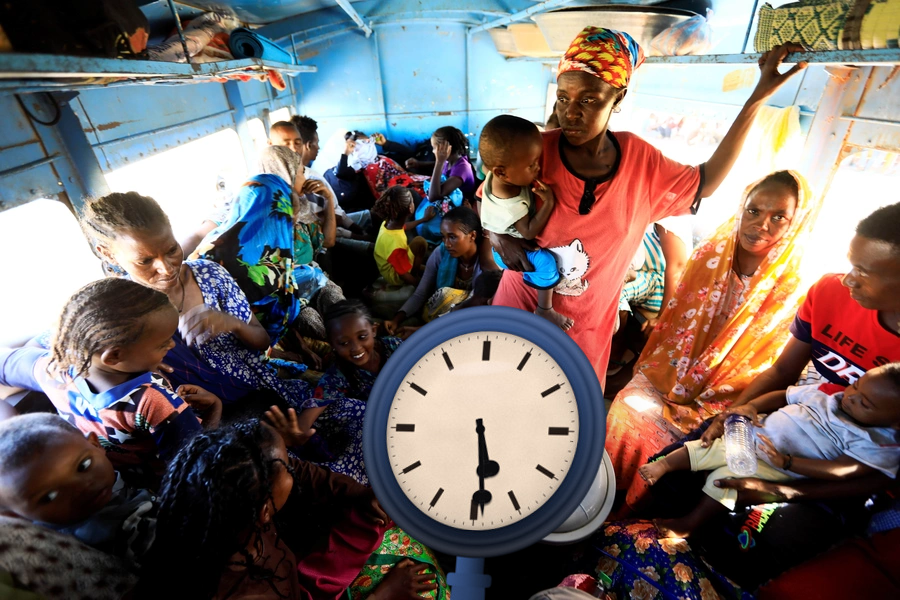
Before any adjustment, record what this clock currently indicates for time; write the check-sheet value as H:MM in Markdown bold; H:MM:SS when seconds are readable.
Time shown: **5:29**
